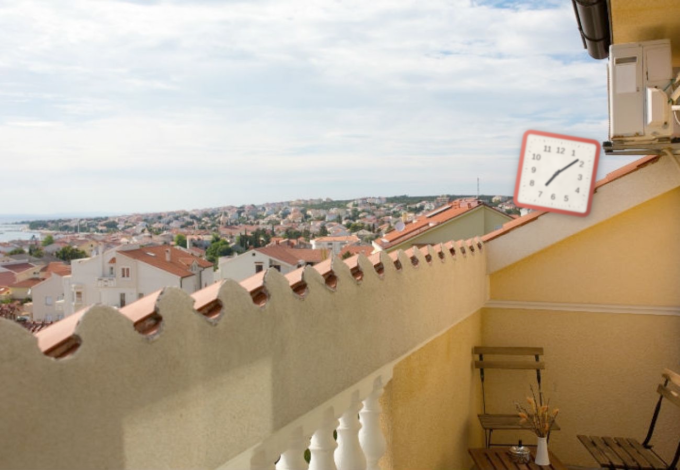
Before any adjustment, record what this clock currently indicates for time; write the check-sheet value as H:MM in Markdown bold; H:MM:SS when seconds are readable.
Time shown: **7:08**
